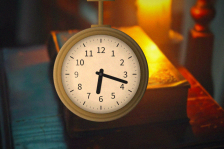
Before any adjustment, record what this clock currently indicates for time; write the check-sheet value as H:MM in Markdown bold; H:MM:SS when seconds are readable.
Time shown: **6:18**
